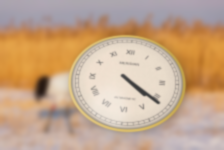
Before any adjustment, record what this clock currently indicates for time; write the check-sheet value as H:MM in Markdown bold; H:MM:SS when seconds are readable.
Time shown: **4:21**
